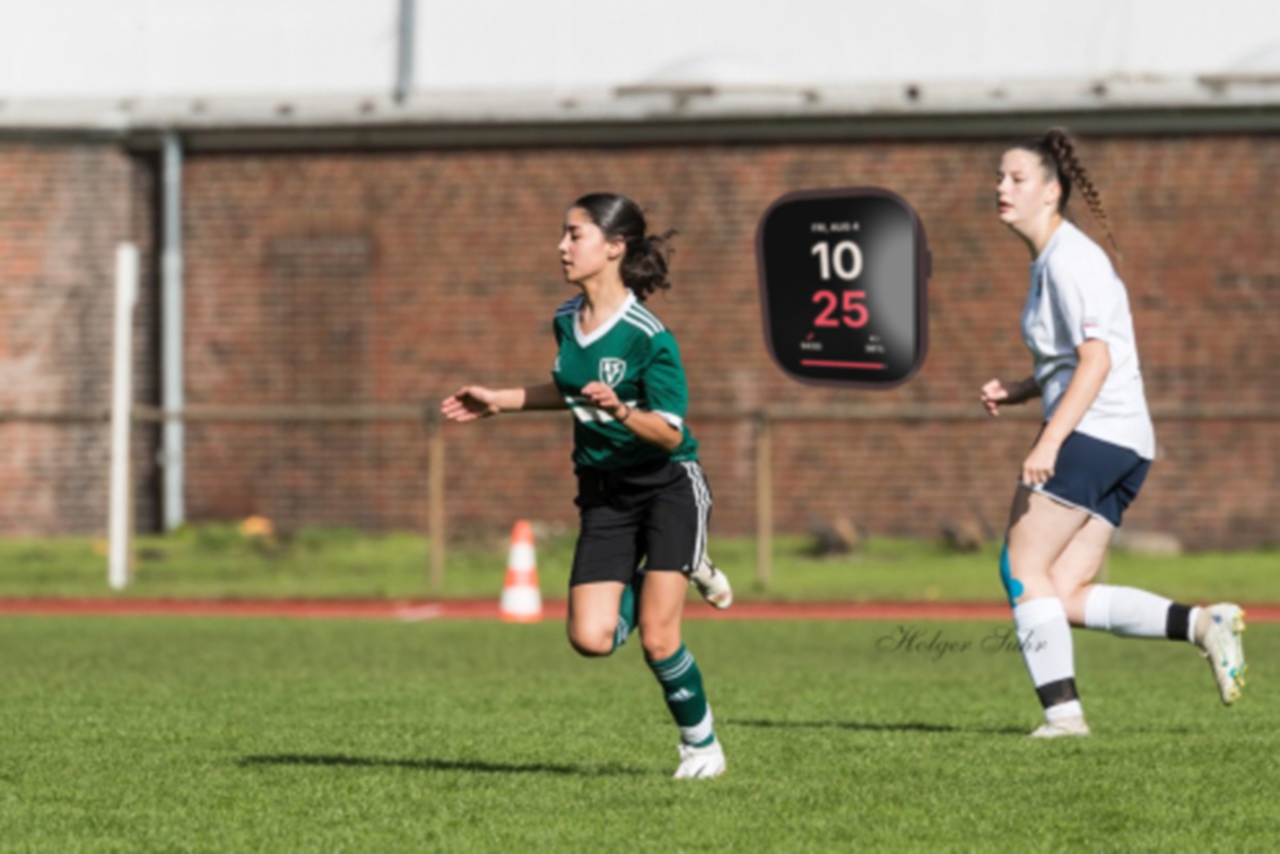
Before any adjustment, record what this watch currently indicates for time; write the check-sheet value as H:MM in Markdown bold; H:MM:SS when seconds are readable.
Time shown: **10:25**
